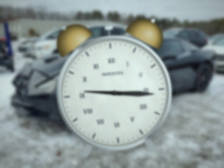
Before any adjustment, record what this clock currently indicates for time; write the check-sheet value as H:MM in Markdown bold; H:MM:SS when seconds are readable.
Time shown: **9:16**
